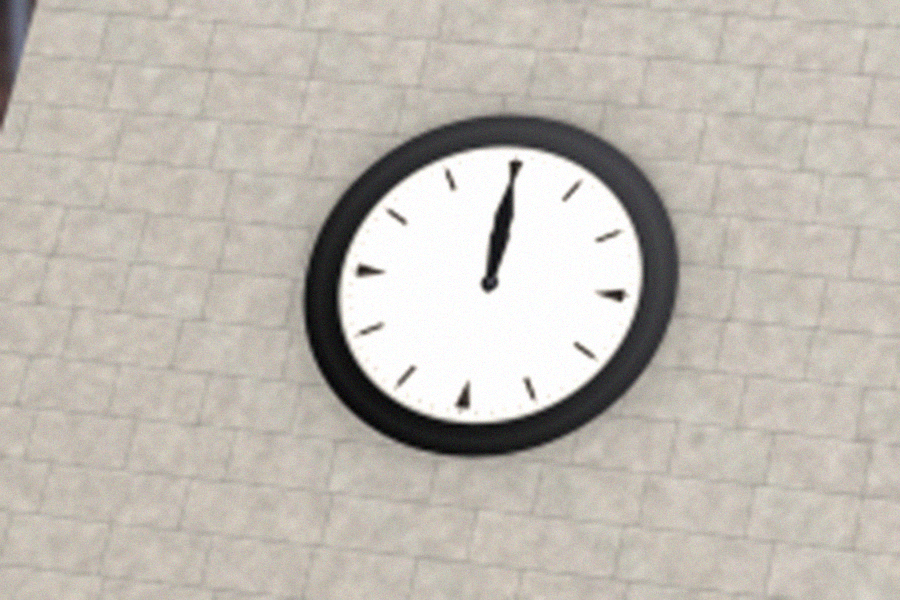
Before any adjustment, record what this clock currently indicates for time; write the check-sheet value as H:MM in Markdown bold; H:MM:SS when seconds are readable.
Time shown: **12:00**
